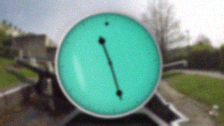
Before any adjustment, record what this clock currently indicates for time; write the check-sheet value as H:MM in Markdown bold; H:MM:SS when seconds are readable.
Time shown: **11:28**
